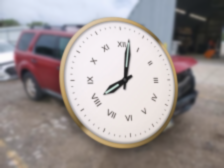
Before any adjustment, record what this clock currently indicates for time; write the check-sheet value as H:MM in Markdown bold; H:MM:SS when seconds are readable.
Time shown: **8:02**
